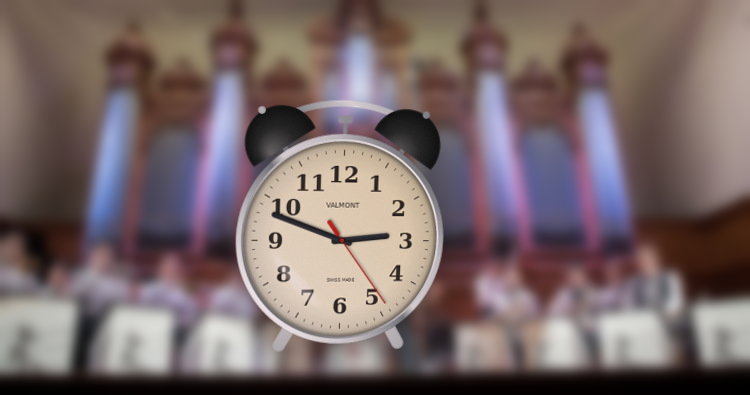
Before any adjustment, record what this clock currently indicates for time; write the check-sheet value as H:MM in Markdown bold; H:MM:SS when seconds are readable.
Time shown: **2:48:24**
